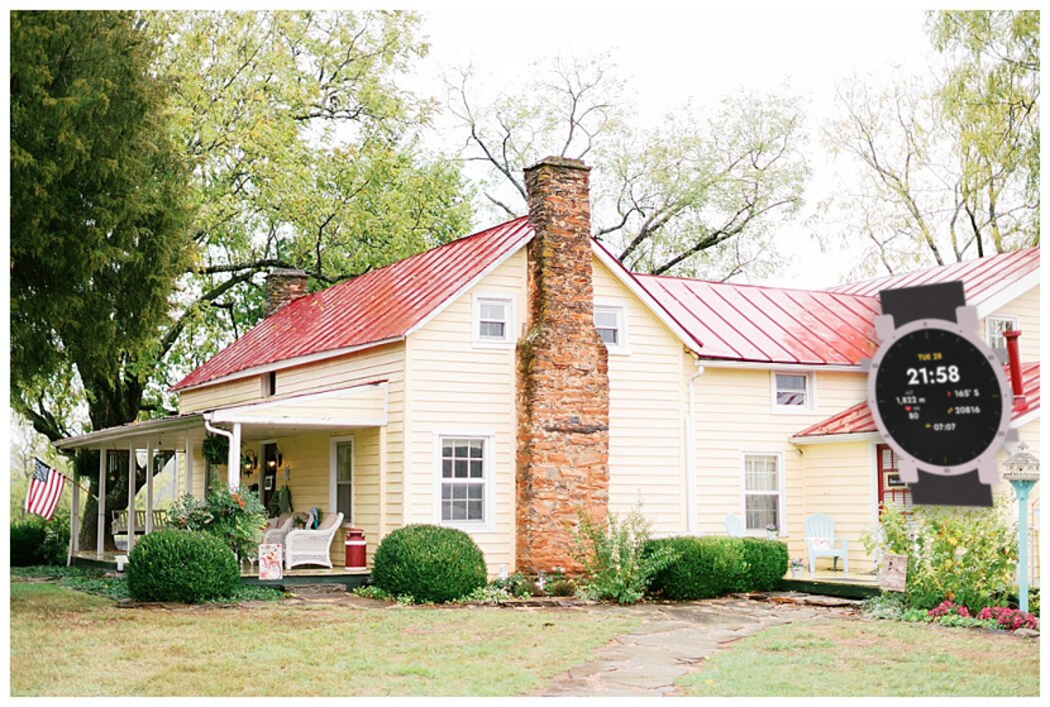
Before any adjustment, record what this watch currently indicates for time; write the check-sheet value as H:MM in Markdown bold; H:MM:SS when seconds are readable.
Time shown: **21:58**
